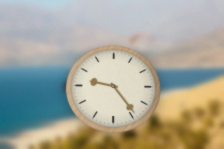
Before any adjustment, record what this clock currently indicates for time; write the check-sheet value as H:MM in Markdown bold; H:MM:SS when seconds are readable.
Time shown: **9:24**
